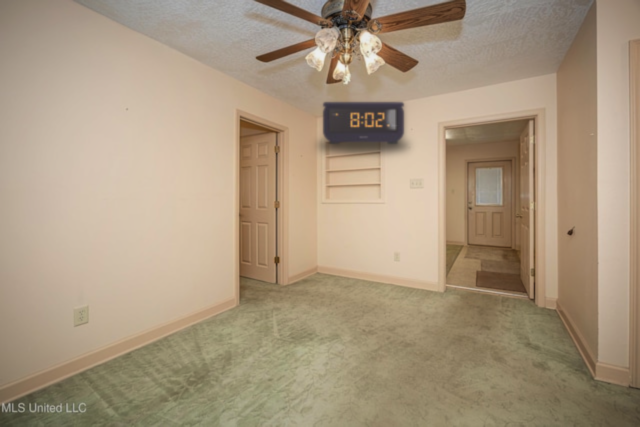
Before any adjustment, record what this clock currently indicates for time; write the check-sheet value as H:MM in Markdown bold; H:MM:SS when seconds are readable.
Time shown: **8:02**
